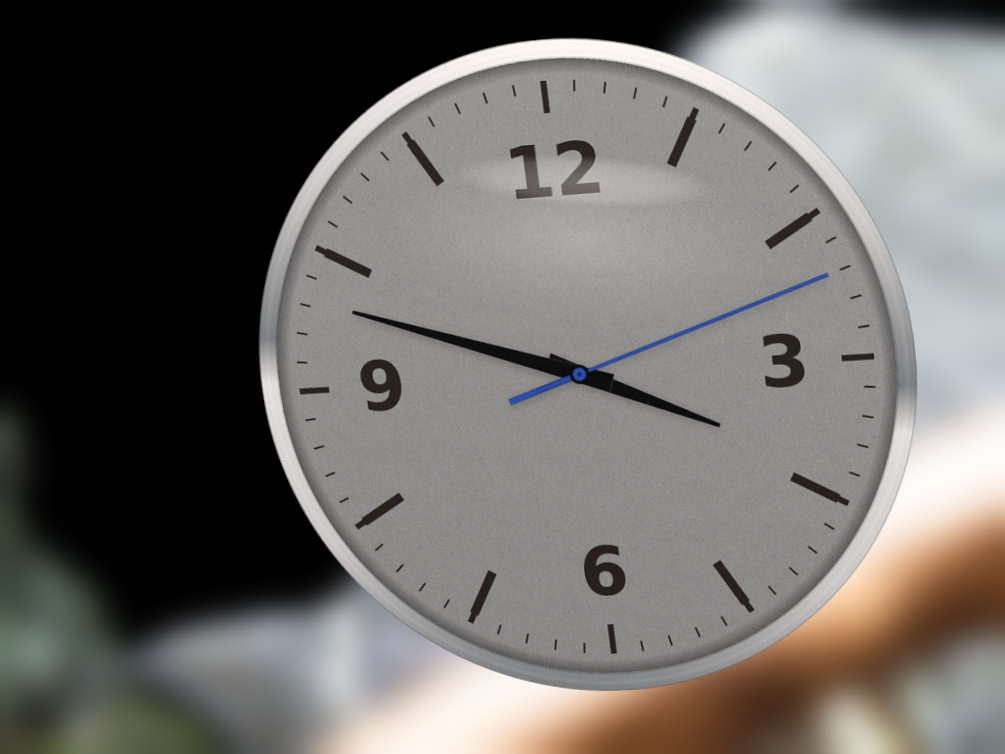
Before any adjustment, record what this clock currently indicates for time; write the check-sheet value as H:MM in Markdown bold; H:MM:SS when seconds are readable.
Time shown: **3:48:12**
